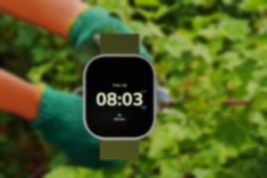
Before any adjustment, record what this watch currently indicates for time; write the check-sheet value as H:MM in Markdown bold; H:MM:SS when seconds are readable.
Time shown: **8:03**
